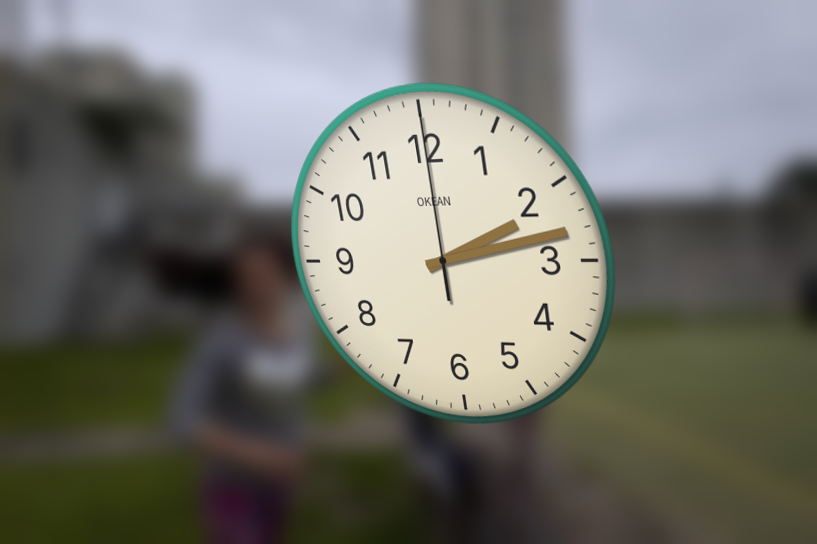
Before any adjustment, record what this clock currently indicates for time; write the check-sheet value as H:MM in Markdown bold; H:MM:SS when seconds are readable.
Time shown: **2:13:00**
